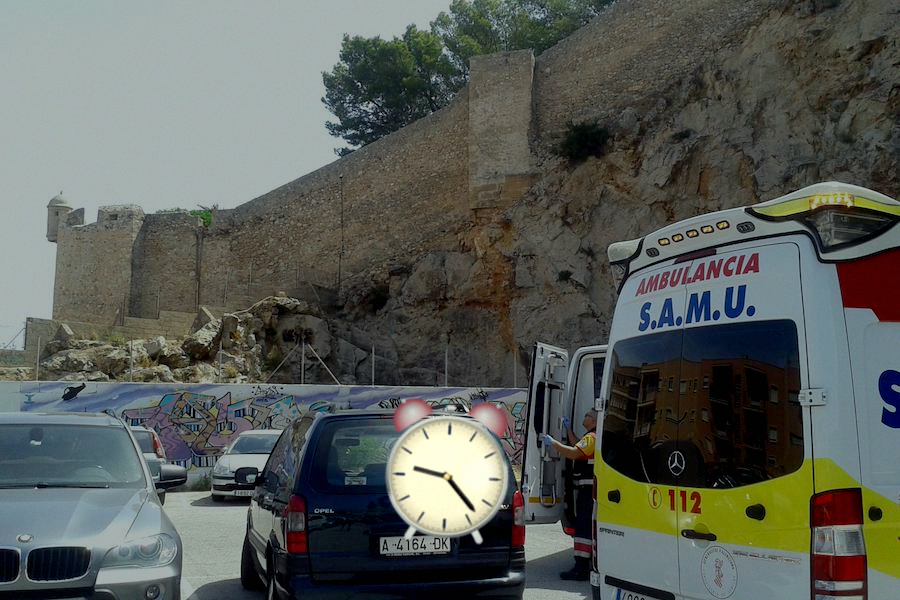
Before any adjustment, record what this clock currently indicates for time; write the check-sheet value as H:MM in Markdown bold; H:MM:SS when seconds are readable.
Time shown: **9:23**
